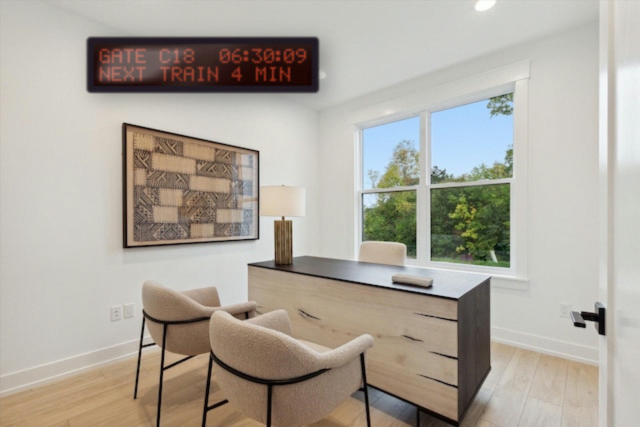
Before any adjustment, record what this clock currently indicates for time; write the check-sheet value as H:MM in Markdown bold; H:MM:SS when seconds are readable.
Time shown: **6:30:09**
